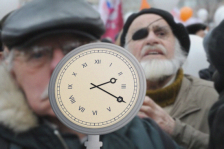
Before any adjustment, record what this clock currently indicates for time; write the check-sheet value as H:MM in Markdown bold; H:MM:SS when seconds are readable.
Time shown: **2:20**
